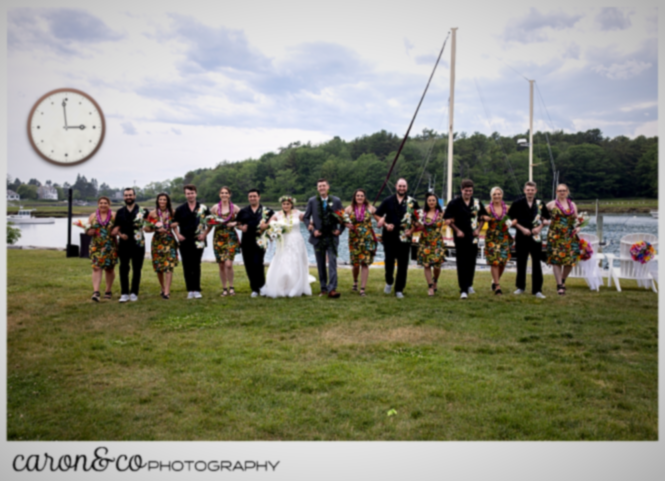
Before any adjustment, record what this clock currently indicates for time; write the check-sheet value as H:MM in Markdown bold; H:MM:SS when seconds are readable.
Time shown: **2:59**
